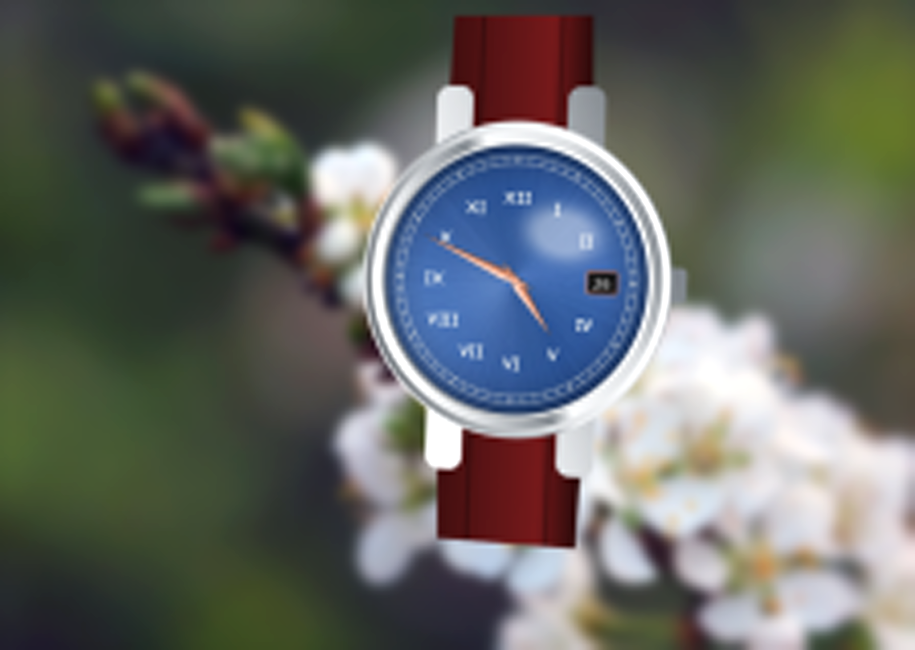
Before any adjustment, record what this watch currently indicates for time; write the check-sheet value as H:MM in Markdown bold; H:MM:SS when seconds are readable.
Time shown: **4:49**
